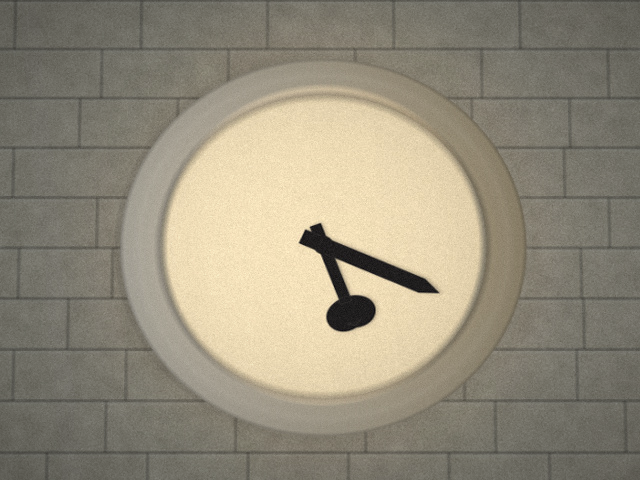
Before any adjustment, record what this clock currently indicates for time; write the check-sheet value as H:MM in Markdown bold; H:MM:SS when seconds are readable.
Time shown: **5:19**
